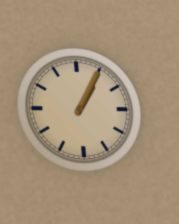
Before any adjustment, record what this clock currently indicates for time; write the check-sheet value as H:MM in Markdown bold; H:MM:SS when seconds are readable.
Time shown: **1:05**
